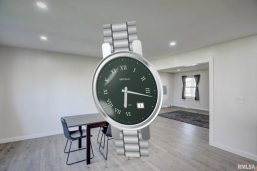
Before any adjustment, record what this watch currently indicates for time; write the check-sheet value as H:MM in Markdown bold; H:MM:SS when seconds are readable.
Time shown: **6:17**
